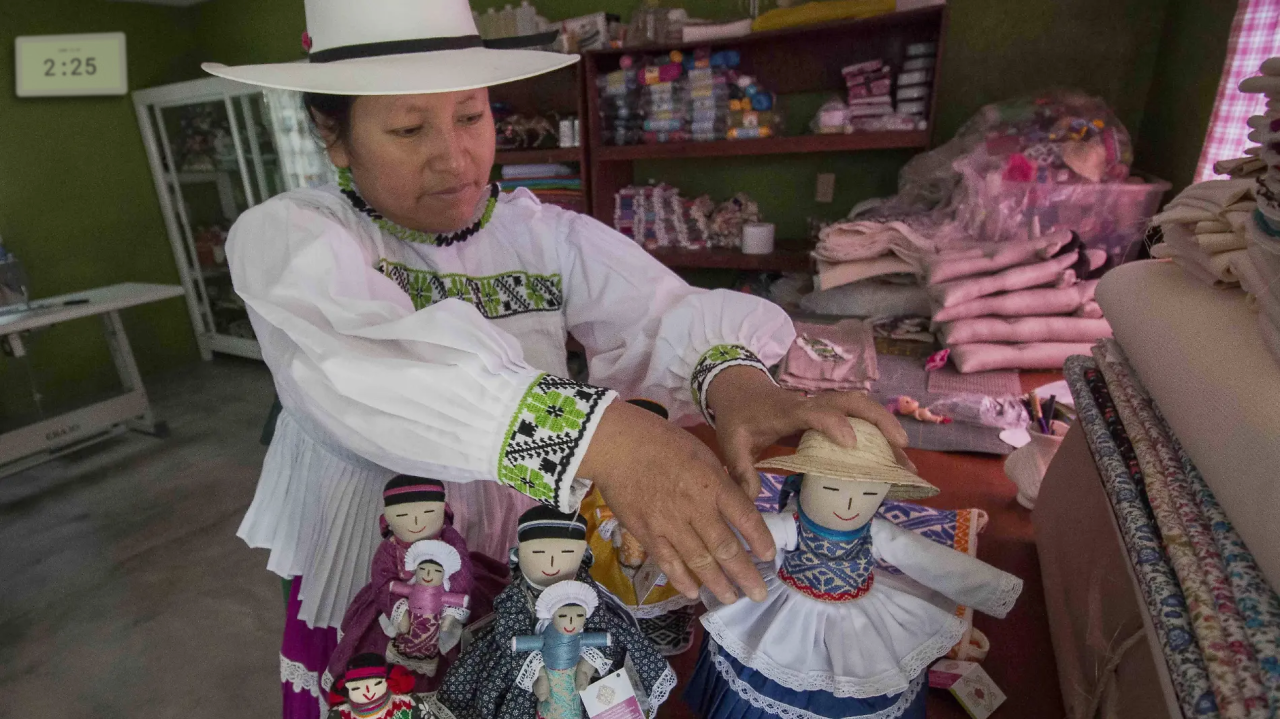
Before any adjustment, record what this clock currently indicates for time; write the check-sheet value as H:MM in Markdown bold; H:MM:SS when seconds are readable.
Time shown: **2:25**
